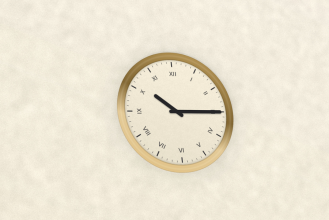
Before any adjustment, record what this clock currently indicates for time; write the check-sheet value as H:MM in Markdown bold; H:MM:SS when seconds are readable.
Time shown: **10:15**
